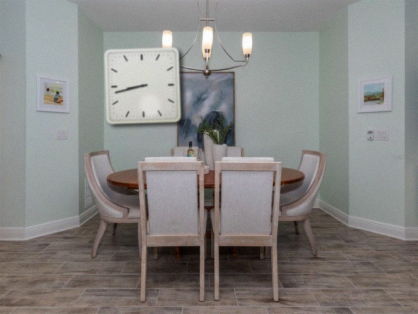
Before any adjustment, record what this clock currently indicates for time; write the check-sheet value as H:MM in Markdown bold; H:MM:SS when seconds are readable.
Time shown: **8:43**
